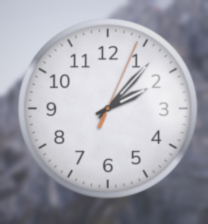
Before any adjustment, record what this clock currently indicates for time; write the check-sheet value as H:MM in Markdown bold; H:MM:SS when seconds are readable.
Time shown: **2:07:04**
